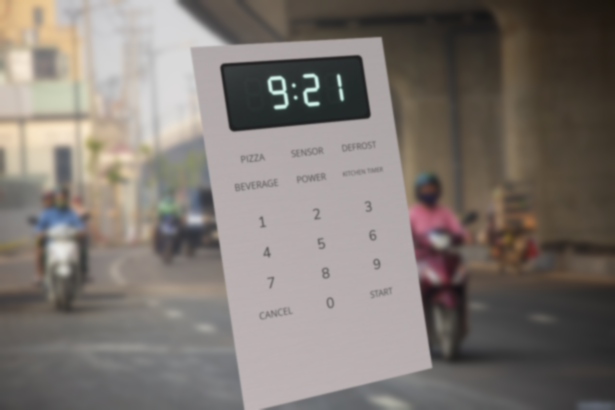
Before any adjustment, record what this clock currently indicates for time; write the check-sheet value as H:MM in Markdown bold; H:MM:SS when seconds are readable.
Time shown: **9:21**
